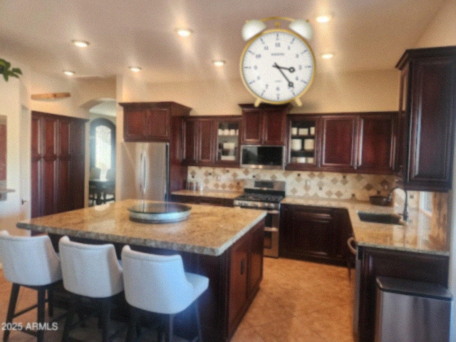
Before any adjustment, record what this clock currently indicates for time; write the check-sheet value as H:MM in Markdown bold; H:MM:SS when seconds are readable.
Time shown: **3:24**
